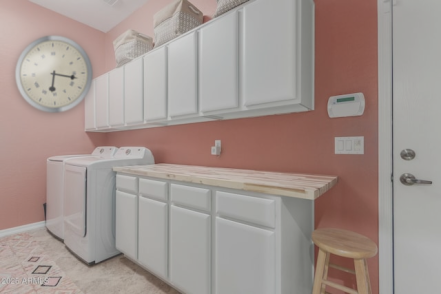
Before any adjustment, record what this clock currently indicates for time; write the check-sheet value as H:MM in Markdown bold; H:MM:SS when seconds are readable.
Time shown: **6:17**
